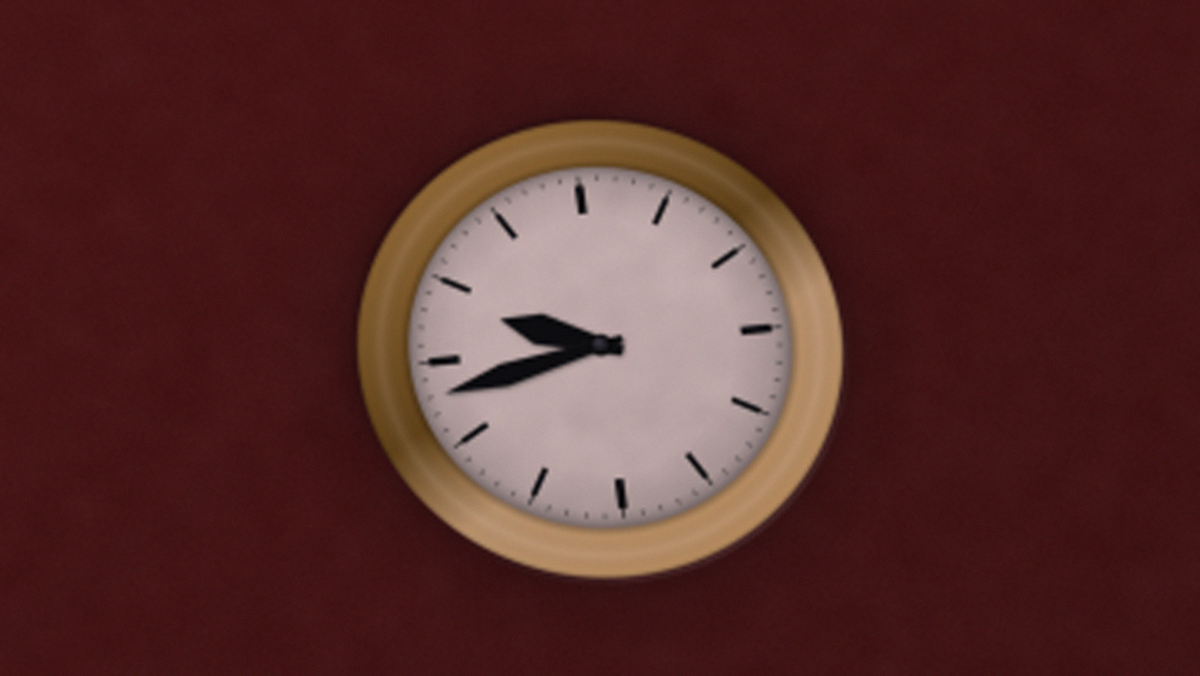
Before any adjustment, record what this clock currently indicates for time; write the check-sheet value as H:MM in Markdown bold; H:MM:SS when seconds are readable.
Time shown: **9:43**
